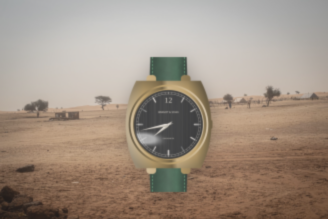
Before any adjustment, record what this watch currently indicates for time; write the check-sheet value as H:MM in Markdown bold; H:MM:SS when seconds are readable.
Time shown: **7:43**
